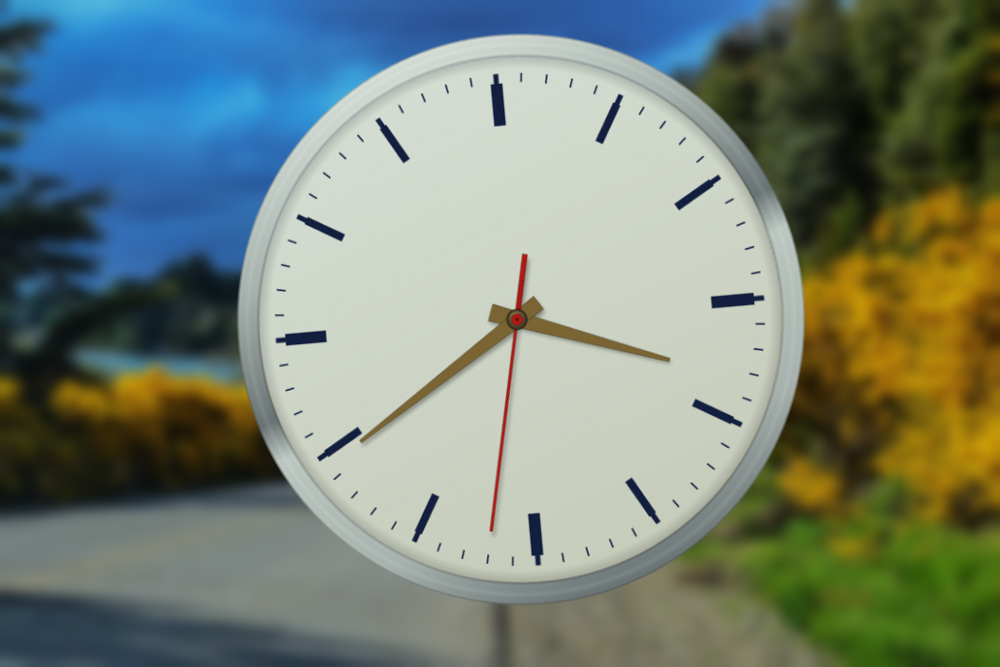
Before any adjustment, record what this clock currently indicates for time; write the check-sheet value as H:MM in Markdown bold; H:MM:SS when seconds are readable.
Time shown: **3:39:32**
